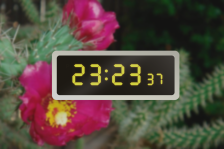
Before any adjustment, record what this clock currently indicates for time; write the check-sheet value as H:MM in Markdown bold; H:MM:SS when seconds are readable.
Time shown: **23:23:37**
